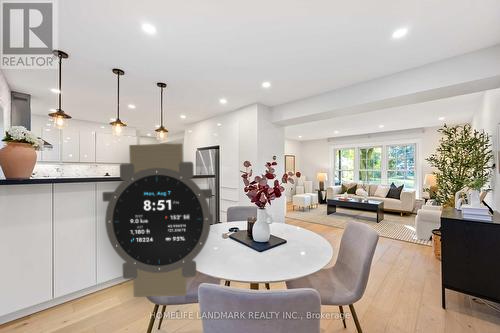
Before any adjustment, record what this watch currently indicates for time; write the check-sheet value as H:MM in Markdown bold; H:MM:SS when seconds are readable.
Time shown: **8:51**
